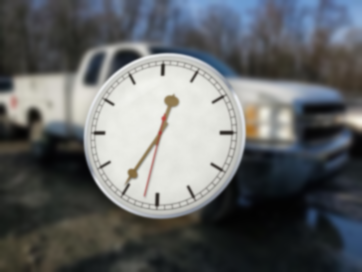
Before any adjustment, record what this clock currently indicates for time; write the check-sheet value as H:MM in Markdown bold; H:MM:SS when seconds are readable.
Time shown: **12:35:32**
